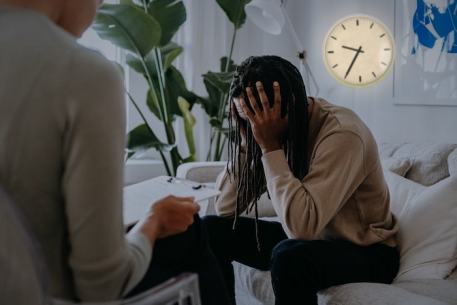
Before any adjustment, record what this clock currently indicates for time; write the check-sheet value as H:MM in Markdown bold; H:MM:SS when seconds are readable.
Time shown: **9:35**
